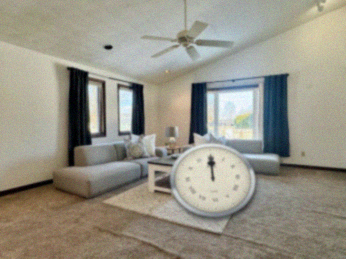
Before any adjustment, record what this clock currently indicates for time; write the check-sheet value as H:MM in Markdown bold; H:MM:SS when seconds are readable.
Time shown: **12:00**
